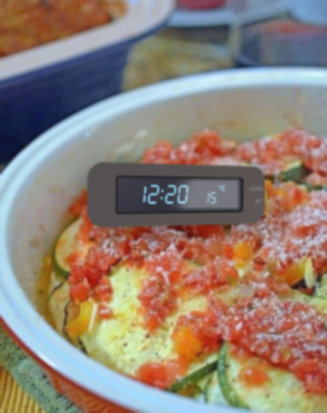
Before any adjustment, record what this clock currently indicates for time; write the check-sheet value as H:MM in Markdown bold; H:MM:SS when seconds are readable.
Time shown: **12:20**
